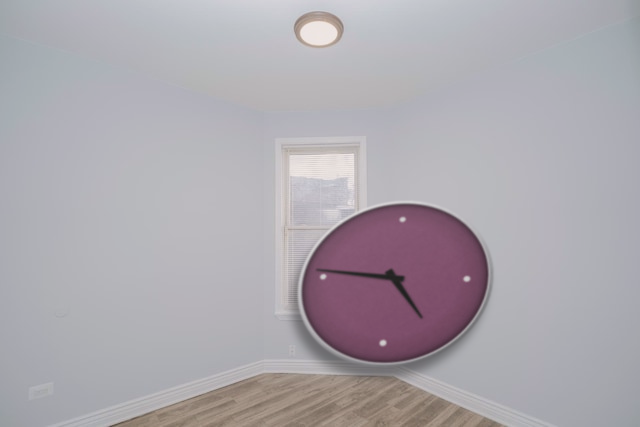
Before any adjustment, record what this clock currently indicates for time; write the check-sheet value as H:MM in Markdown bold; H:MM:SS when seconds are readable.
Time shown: **4:46**
